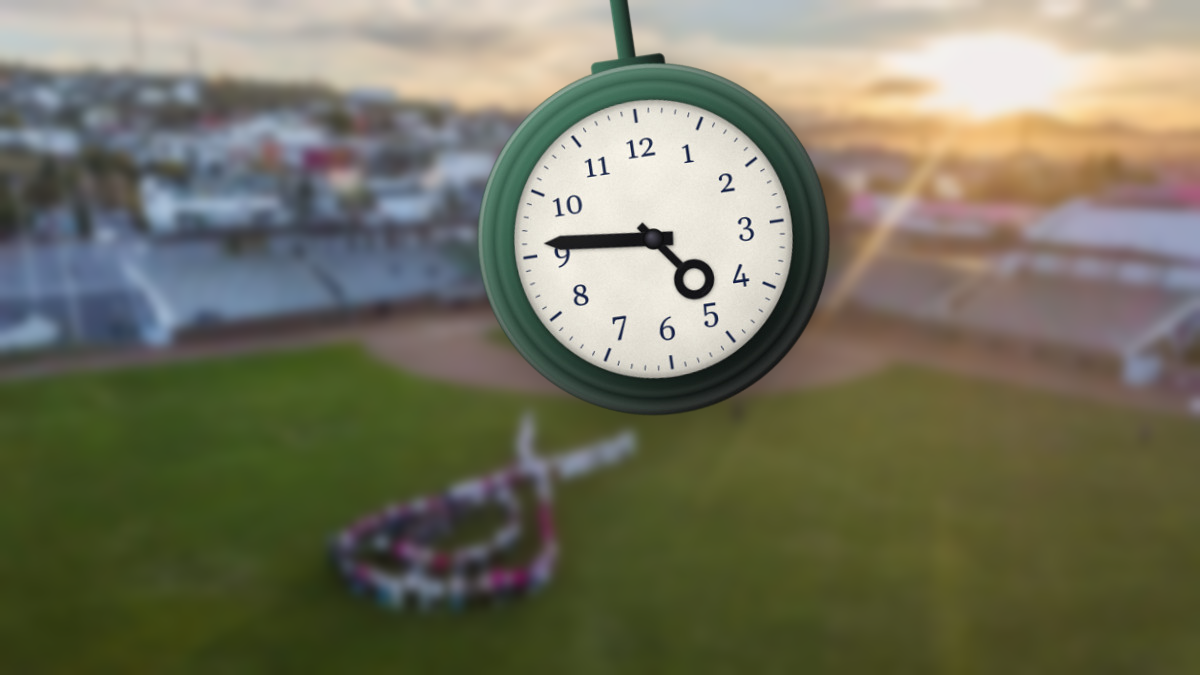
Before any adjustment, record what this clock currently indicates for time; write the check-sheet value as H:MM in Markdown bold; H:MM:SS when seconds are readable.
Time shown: **4:46**
